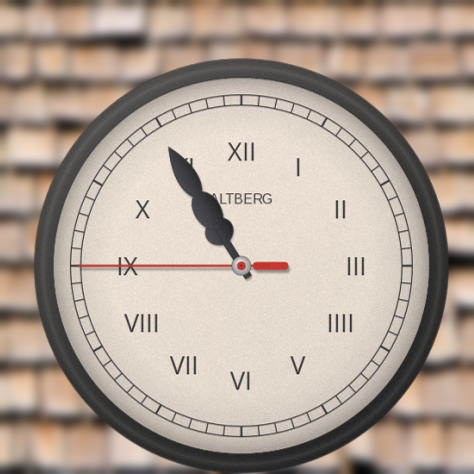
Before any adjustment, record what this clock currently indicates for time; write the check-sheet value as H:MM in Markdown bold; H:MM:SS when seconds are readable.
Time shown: **10:54:45**
